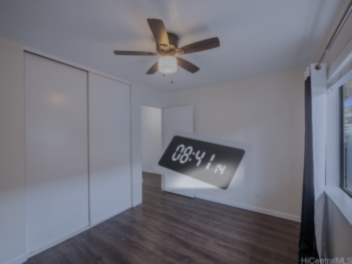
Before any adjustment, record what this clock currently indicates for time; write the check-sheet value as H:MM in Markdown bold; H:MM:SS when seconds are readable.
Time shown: **8:41**
